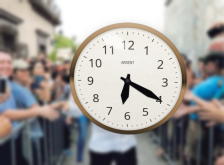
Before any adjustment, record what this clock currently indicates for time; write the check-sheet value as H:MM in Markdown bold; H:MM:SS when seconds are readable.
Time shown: **6:20**
